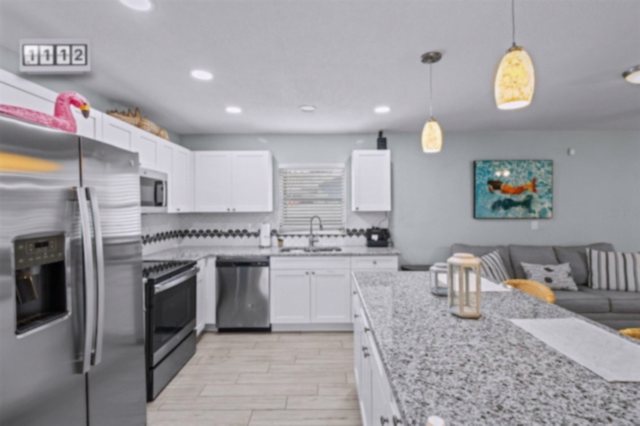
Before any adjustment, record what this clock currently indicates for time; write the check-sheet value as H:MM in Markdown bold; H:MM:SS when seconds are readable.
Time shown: **11:12**
